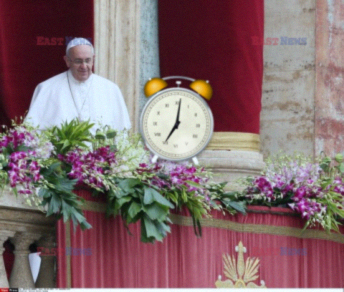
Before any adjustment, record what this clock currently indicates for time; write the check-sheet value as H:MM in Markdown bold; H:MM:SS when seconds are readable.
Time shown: **7:01**
